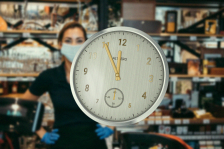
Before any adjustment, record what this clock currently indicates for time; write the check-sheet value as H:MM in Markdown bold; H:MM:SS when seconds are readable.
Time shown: **11:55**
